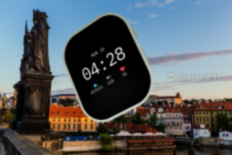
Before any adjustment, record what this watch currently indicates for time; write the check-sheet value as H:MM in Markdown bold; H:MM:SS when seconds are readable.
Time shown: **4:28**
